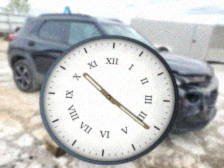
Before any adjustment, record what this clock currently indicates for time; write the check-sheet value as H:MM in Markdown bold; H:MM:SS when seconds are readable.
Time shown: **10:21**
